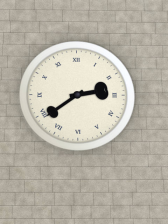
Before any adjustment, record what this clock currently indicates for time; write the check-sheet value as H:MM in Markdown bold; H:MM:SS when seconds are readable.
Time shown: **2:39**
